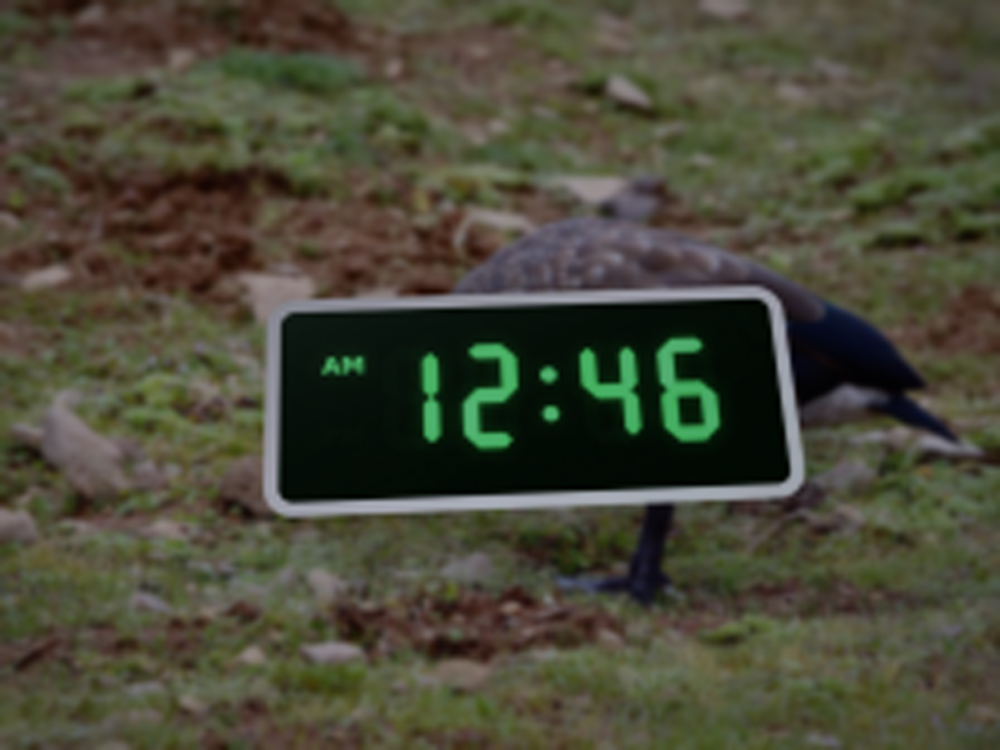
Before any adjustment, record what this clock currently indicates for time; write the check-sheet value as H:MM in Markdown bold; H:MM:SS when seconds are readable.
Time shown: **12:46**
